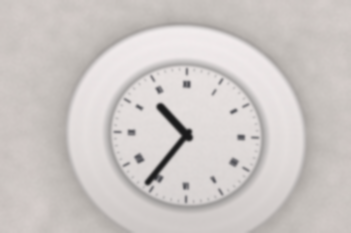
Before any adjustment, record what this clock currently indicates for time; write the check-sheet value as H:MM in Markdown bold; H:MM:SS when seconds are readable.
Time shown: **10:36**
